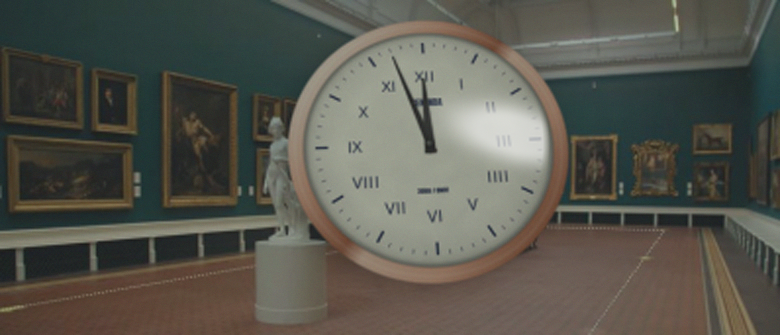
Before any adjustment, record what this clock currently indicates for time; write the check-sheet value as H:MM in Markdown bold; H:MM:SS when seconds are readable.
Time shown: **11:57**
